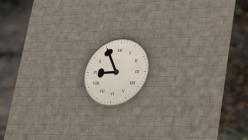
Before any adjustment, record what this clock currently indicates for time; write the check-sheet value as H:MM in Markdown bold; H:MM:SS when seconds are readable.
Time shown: **8:55**
